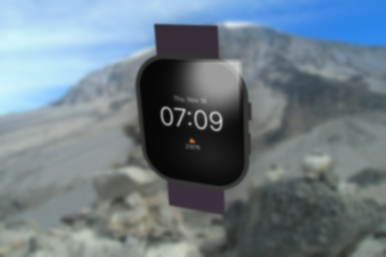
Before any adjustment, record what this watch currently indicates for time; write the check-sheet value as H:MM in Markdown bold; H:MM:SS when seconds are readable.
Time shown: **7:09**
